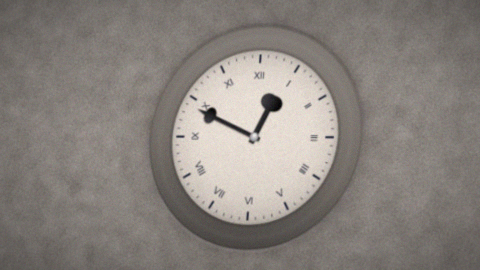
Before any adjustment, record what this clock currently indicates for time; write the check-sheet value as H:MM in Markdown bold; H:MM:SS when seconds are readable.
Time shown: **12:49**
